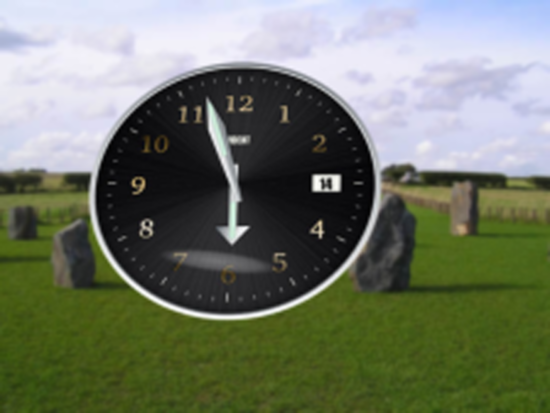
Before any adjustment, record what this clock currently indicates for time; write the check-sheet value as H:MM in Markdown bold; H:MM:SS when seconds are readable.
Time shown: **5:57**
